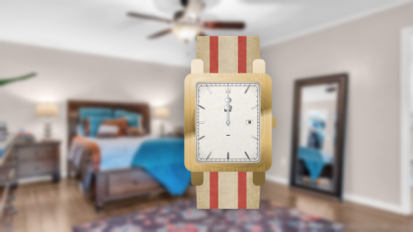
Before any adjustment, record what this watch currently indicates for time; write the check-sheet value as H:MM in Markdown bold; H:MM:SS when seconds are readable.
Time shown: **12:00**
